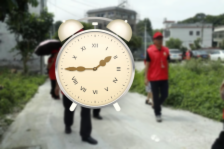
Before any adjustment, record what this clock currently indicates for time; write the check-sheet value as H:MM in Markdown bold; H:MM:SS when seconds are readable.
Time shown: **1:45**
